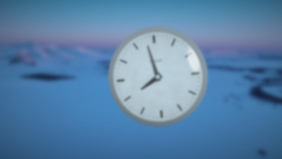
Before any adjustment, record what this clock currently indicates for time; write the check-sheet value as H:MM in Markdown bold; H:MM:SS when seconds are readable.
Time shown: **7:58**
